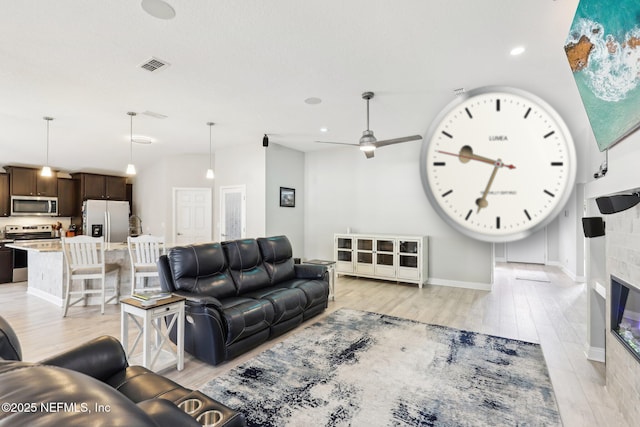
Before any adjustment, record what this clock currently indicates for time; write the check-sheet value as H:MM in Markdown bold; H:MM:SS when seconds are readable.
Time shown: **9:33:47**
